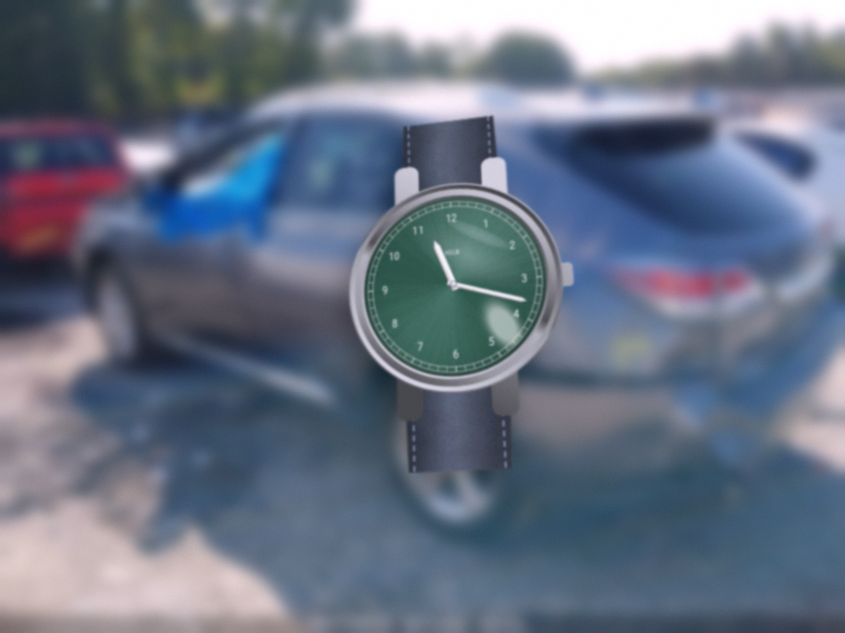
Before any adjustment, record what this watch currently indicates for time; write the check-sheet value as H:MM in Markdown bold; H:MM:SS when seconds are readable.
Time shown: **11:18**
